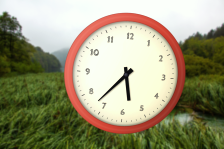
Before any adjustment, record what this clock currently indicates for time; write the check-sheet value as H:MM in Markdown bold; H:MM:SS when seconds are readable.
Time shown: **5:37**
